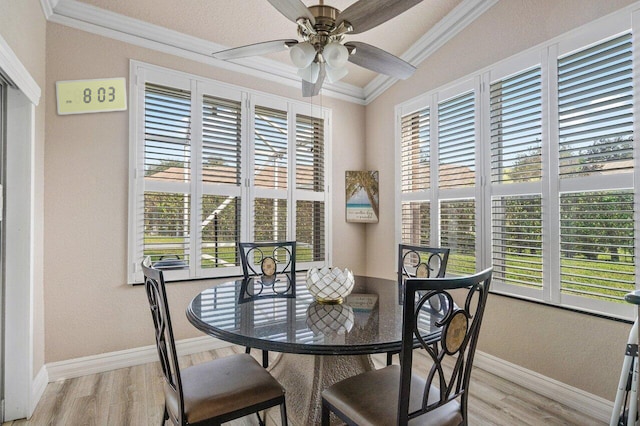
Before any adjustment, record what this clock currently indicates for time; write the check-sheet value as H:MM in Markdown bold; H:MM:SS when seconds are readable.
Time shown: **8:03**
